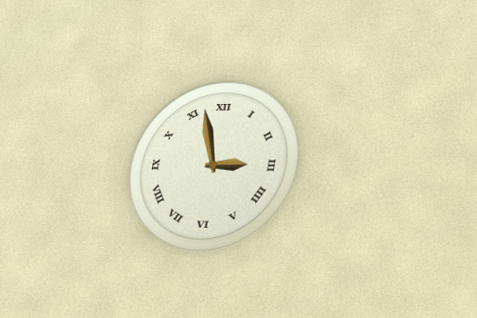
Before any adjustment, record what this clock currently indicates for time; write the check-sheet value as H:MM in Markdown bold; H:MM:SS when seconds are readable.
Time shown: **2:57**
